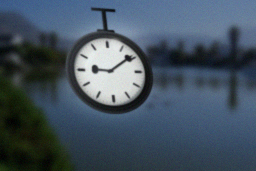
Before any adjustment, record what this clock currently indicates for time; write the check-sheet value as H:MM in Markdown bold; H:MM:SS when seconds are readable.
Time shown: **9:09**
